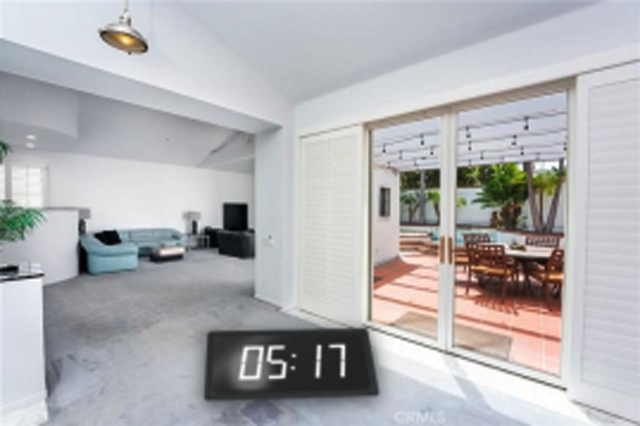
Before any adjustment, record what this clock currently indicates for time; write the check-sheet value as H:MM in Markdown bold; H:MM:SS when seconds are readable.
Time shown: **5:17**
